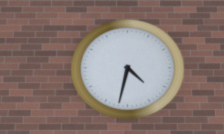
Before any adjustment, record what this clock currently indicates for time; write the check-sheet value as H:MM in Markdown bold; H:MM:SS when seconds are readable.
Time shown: **4:32**
